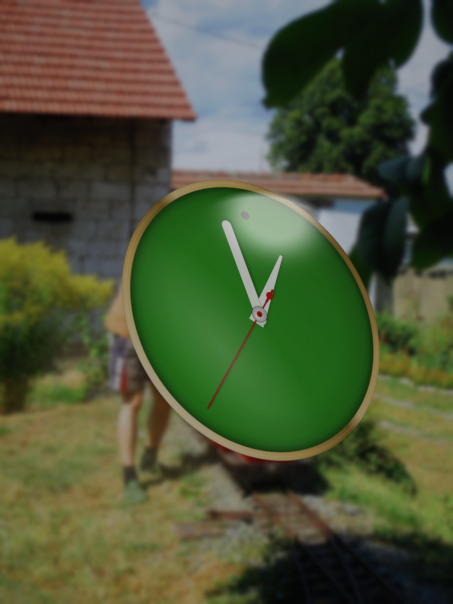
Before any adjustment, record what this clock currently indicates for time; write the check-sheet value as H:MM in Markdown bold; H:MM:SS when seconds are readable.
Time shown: **12:57:36**
